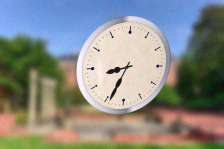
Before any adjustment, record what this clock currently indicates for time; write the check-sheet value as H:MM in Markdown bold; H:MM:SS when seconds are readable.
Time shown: **8:34**
